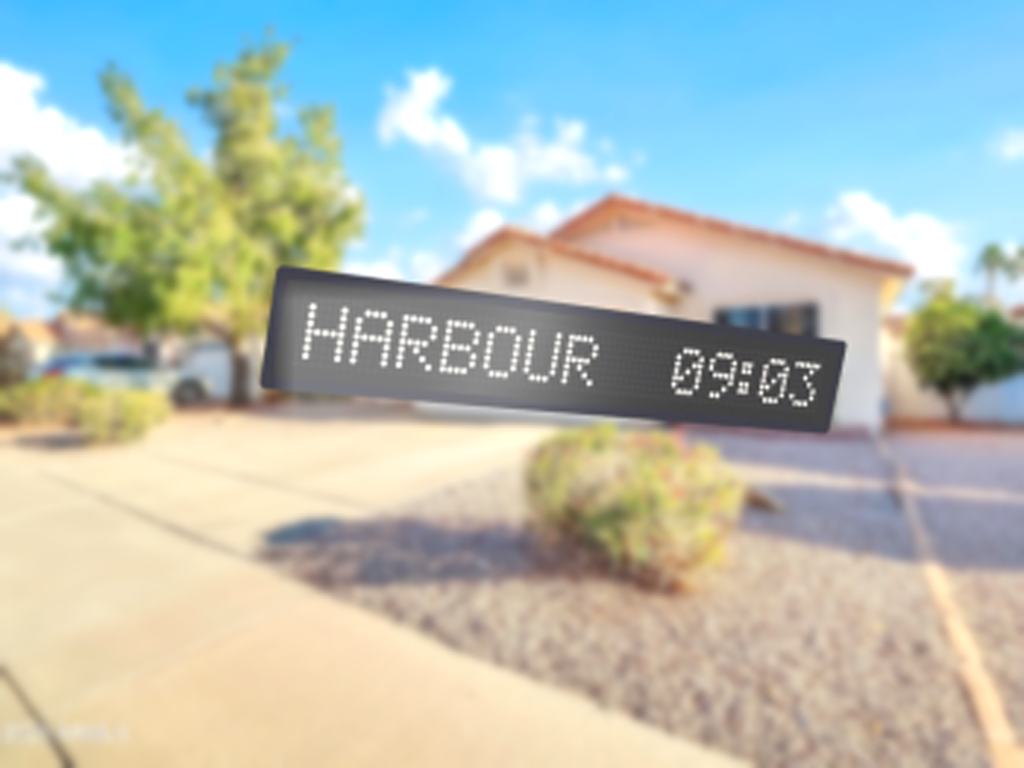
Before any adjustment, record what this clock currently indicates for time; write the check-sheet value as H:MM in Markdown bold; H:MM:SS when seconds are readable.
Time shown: **9:03**
